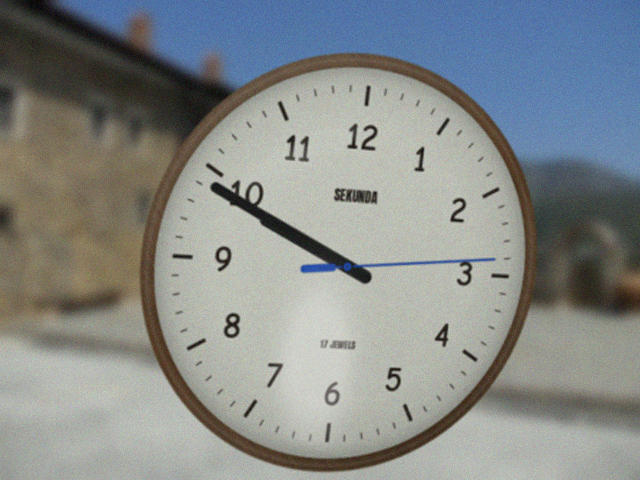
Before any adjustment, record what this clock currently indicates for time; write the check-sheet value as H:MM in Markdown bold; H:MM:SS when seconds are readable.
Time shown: **9:49:14**
